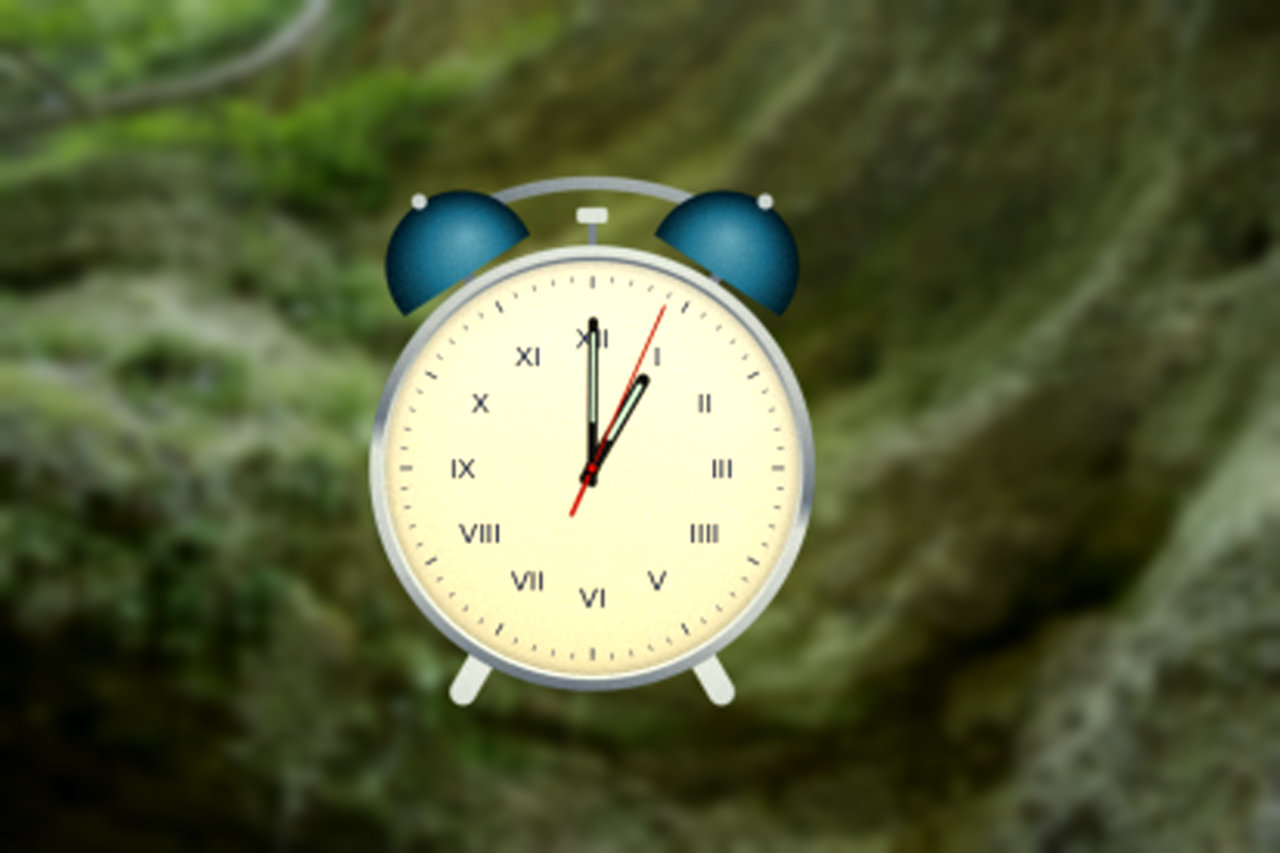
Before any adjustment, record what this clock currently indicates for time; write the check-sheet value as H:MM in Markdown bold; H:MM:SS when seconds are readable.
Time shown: **1:00:04**
